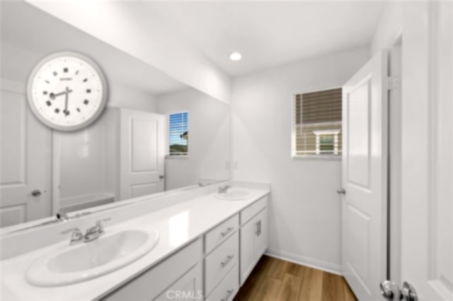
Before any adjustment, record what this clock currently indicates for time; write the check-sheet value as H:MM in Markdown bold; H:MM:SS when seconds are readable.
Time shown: **8:31**
